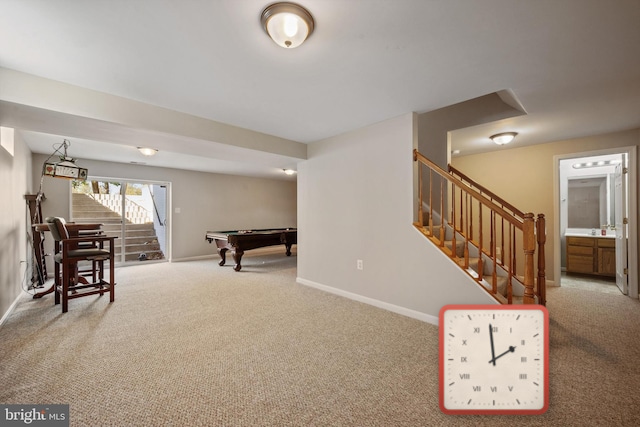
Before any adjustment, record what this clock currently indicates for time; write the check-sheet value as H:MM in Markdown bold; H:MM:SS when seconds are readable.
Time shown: **1:59**
